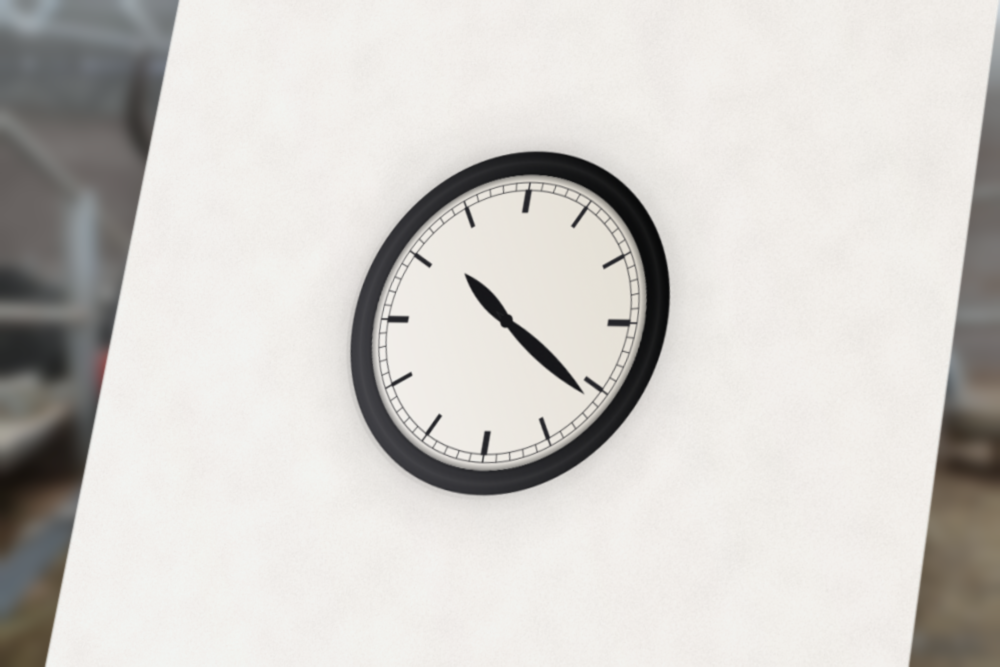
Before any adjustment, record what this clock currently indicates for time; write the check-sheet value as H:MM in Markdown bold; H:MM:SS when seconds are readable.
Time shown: **10:21**
